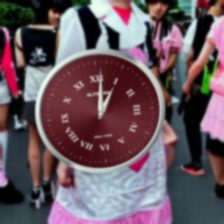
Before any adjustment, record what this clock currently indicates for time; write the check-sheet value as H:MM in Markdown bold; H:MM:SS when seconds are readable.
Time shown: **1:01**
